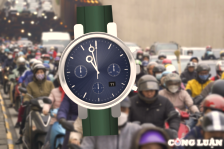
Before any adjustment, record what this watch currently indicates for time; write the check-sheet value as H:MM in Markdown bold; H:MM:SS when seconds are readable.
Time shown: **10:58**
